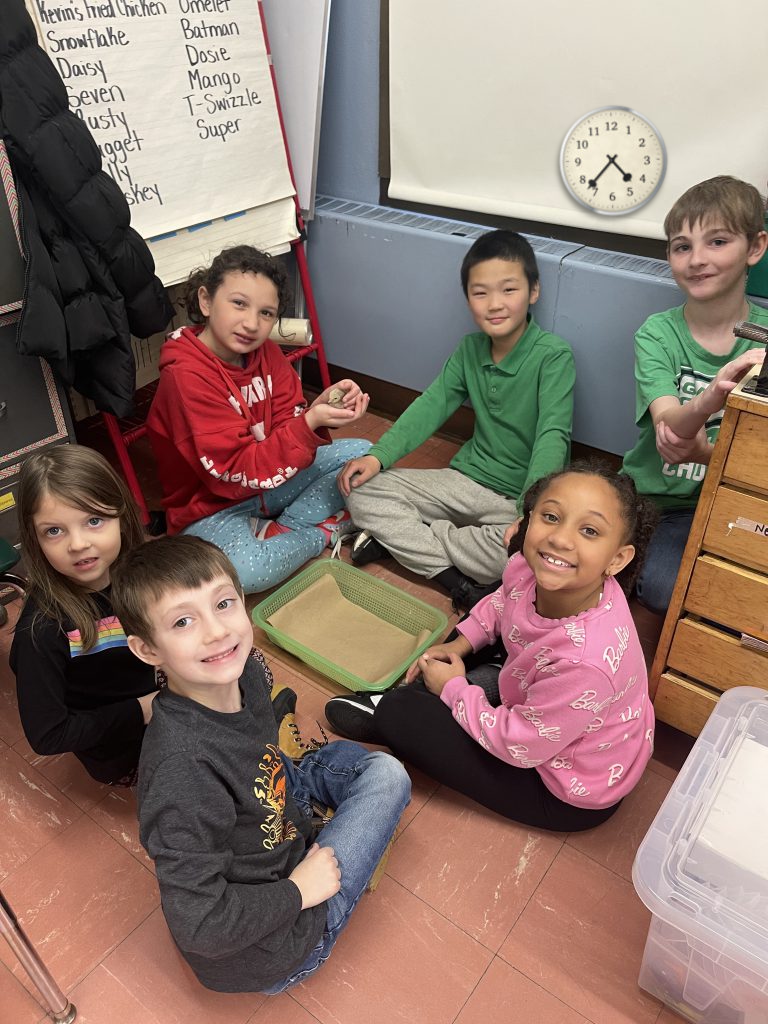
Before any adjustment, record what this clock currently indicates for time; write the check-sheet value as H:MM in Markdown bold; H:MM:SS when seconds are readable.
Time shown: **4:37**
